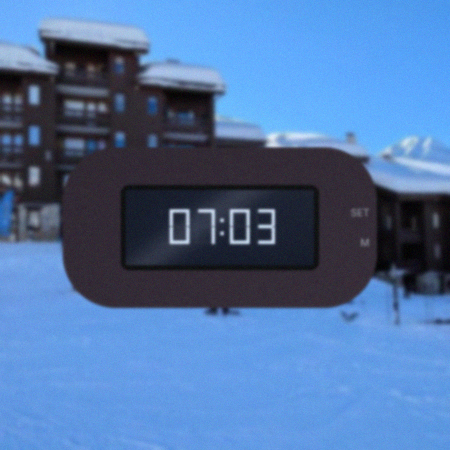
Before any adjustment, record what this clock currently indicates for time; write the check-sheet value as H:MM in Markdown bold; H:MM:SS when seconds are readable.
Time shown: **7:03**
